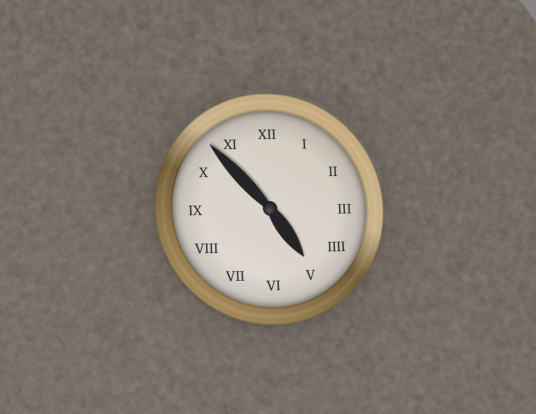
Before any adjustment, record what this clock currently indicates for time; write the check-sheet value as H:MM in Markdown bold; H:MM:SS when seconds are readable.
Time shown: **4:53**
